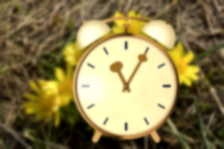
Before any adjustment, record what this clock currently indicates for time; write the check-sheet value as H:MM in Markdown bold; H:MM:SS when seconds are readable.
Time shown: **11:05**
